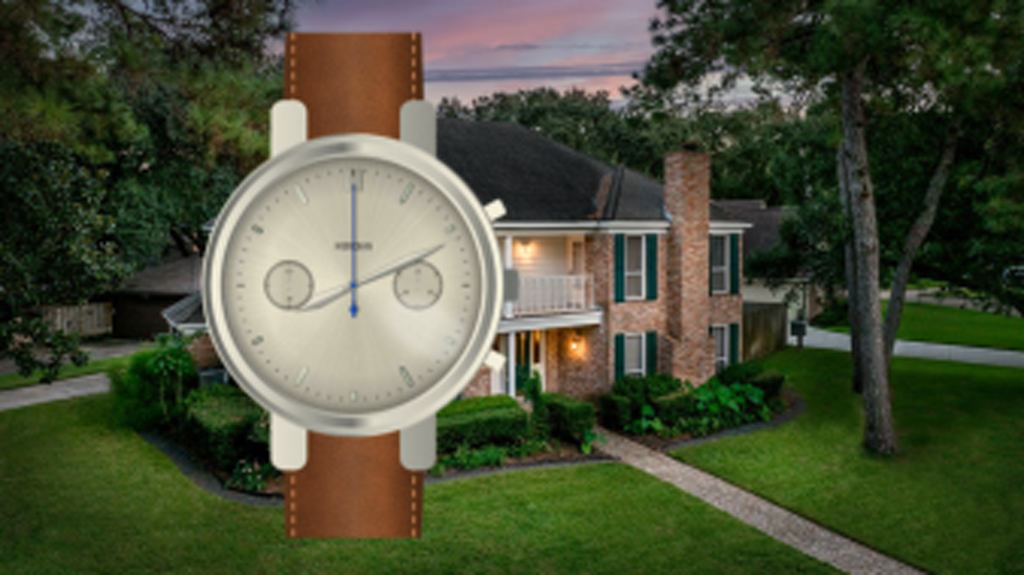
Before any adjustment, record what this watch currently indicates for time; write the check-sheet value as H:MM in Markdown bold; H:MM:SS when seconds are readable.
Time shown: **8:11**
